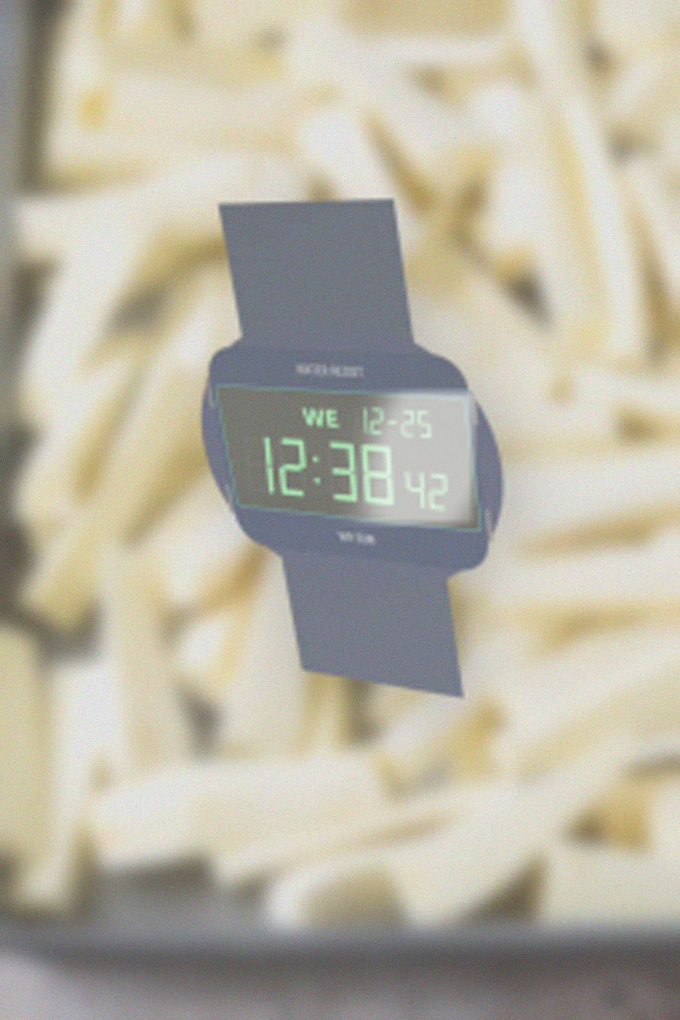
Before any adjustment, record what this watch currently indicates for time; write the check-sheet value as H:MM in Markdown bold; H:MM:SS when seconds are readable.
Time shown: **12:38:42**
